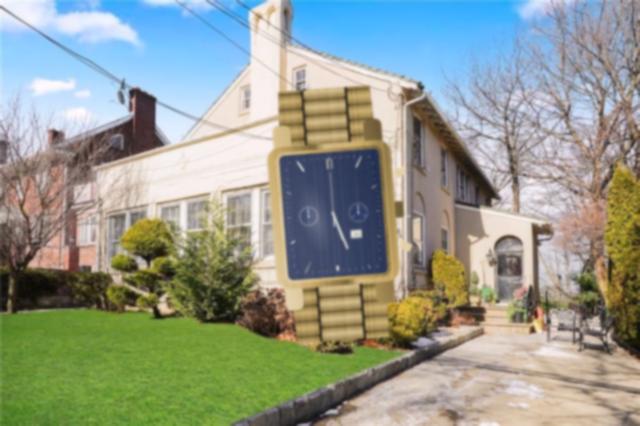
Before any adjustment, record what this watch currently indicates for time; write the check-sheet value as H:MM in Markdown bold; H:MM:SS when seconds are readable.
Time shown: **5:27**
